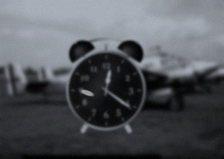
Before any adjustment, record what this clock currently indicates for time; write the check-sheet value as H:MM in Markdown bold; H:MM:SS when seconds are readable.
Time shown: **12:21**
